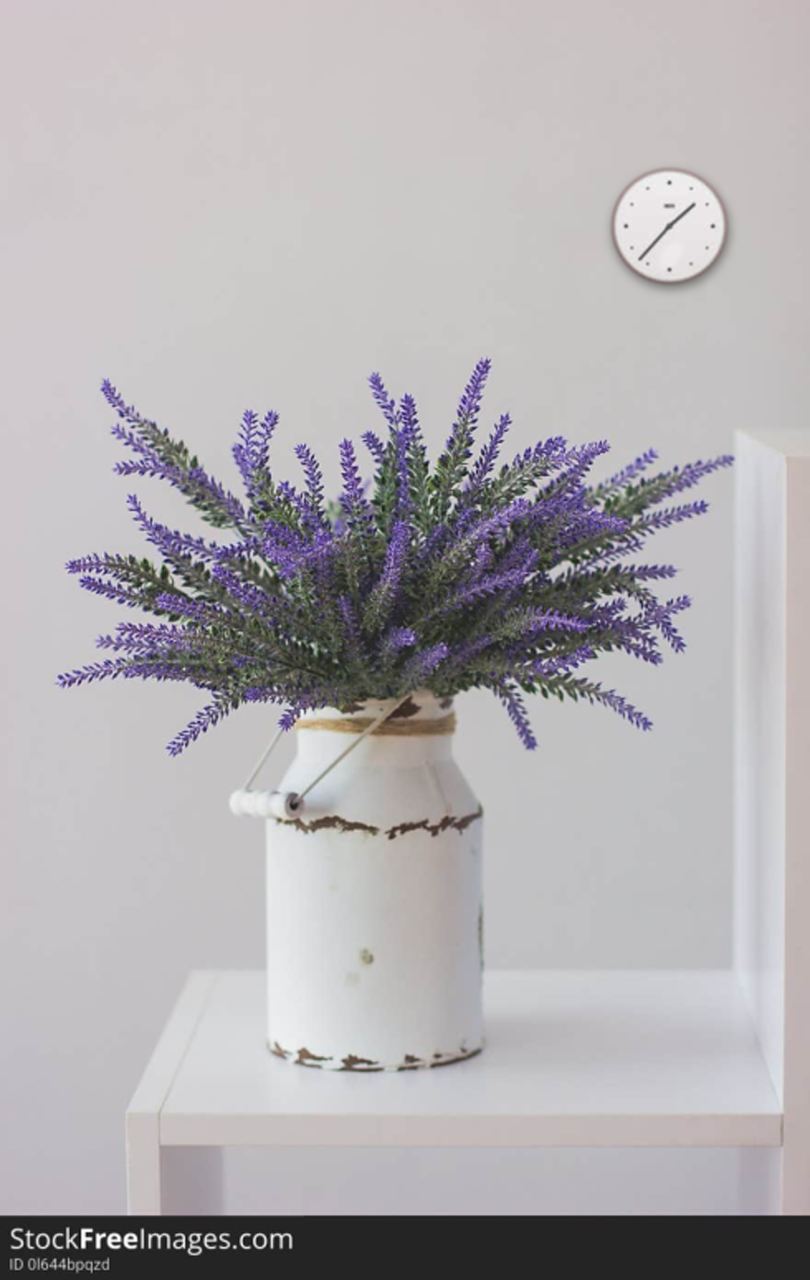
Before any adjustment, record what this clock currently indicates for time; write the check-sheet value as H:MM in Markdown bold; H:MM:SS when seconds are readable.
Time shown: **1:37**
